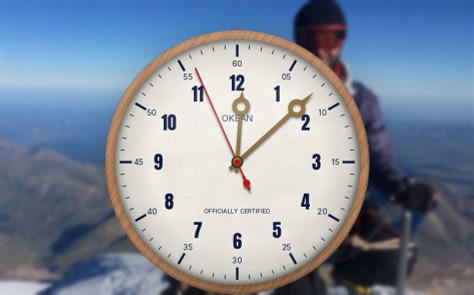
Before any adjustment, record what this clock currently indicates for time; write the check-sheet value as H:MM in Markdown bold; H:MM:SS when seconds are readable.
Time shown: **12:07:56**
